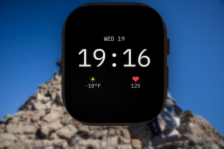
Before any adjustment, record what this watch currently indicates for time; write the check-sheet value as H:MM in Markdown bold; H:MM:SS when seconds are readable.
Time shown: **19:16**
